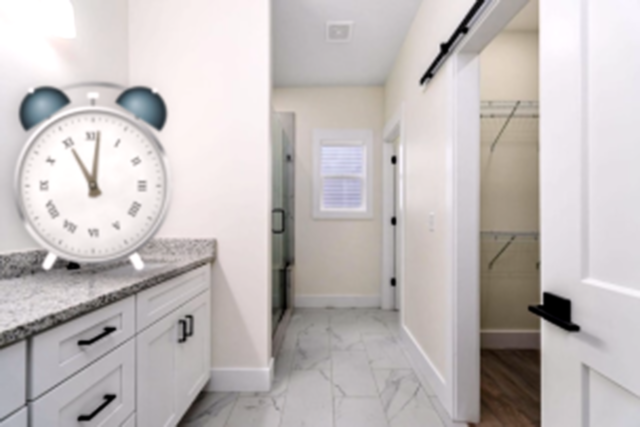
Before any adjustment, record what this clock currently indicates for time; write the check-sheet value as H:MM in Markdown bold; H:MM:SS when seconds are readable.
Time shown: **11:01**
